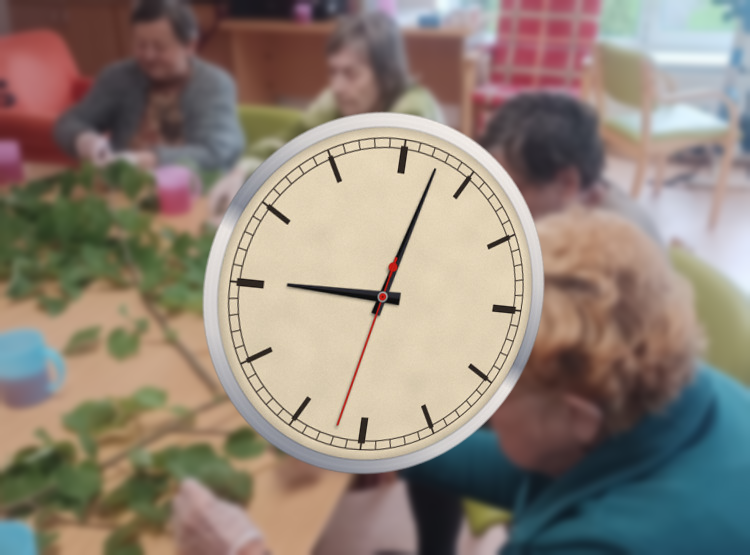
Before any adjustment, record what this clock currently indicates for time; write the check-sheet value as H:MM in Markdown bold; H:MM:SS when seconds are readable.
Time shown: **9:02:32**
